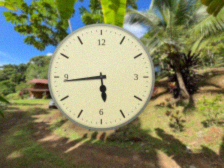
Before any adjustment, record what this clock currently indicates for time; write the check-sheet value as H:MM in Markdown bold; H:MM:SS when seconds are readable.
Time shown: **5:44**
